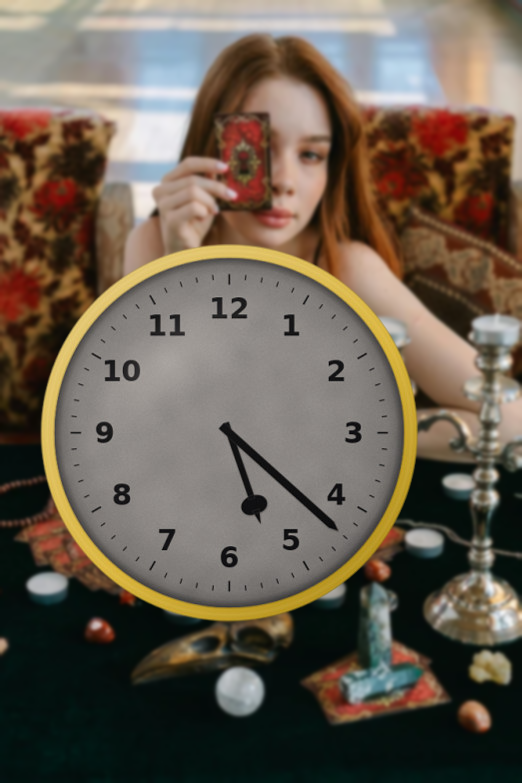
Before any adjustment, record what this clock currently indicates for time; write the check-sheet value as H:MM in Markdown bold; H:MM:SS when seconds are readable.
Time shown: **5:22**
